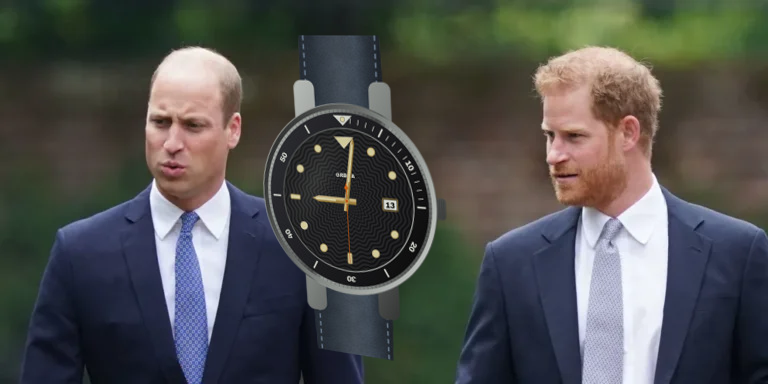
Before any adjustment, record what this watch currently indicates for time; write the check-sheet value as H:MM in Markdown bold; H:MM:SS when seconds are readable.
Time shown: **9:01:30**
